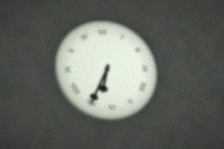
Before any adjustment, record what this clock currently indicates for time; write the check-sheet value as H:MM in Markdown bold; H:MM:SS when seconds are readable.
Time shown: **6:35**
